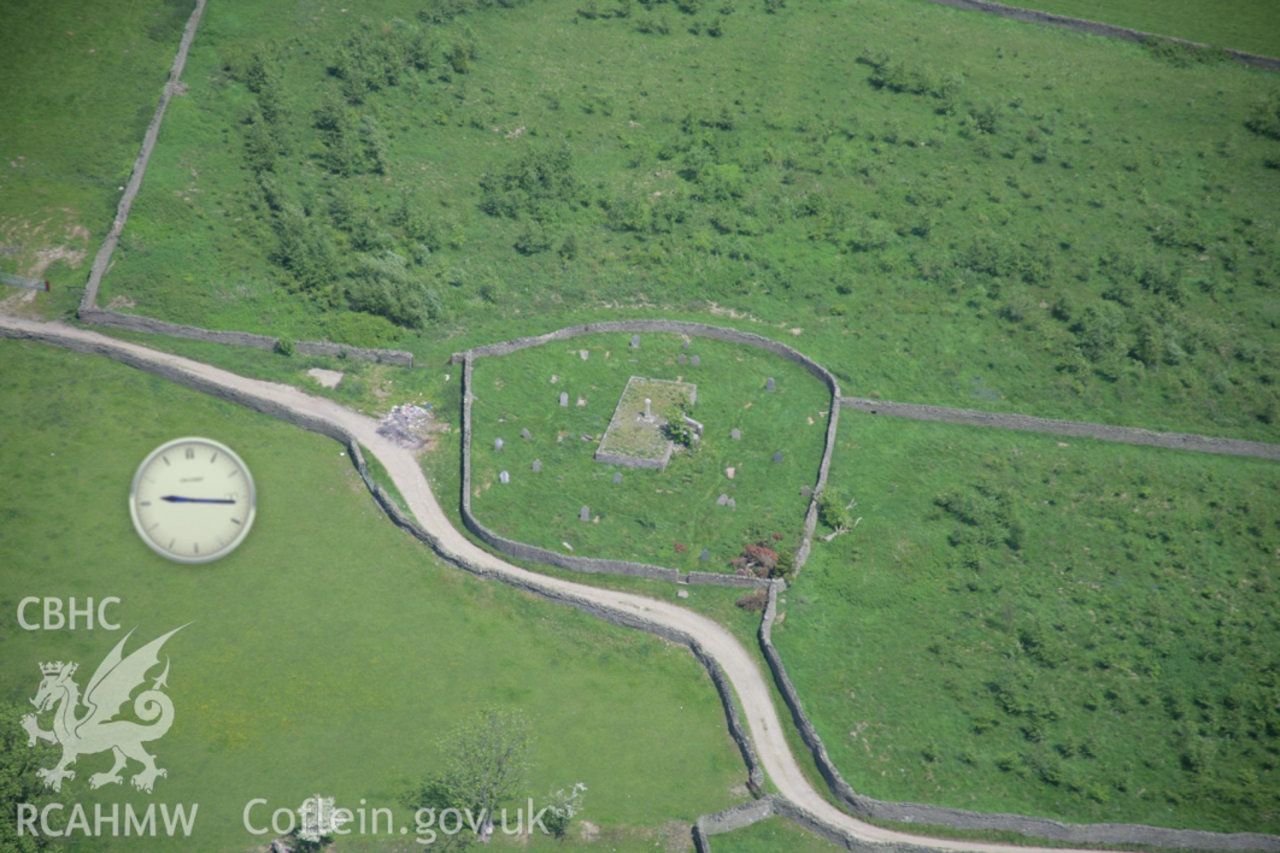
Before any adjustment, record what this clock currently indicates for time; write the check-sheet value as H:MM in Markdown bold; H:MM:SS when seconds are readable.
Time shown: **9:16**
